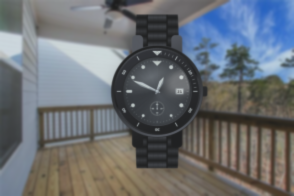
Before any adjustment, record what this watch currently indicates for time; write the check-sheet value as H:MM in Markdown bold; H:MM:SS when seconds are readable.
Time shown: **12:49**
